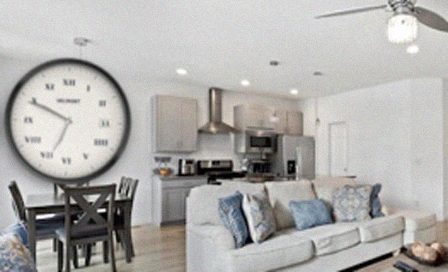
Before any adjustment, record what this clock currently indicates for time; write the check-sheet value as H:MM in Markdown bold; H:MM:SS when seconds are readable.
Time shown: **6:49**
